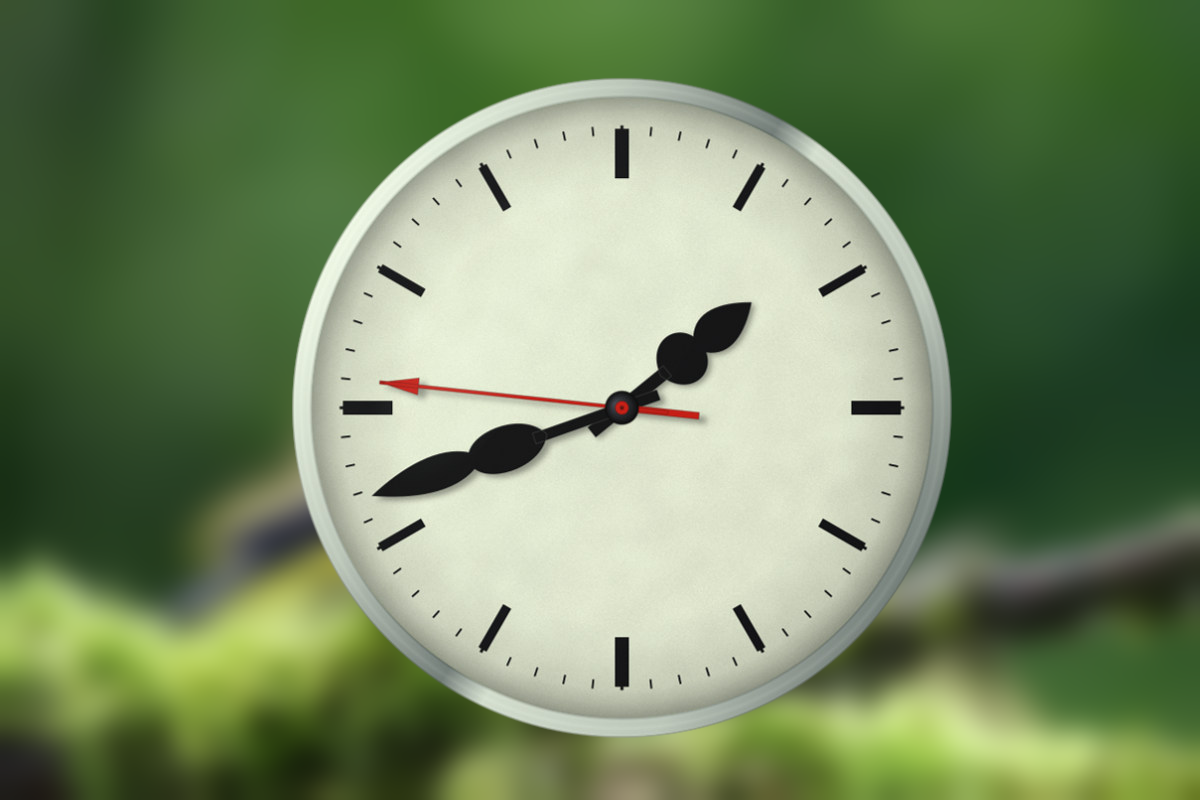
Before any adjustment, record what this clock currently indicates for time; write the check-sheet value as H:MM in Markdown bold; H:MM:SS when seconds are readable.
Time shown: **1:41:46**
